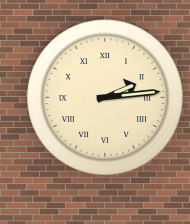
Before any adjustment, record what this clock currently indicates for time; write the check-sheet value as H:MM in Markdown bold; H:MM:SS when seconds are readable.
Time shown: **2:14**
